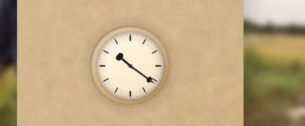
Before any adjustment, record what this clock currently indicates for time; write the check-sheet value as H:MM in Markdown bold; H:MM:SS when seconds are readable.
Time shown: **10:21**
